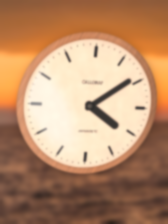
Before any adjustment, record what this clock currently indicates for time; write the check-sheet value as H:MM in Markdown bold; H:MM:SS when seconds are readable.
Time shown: **4:09**
